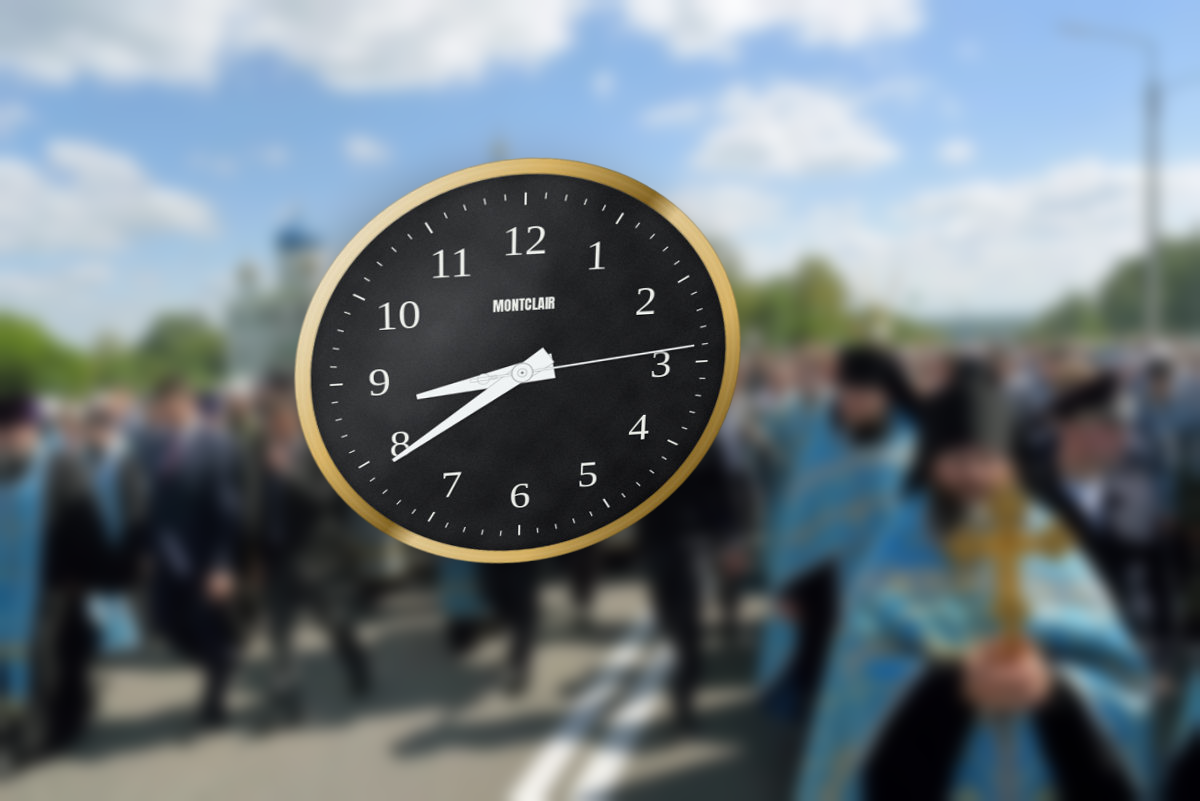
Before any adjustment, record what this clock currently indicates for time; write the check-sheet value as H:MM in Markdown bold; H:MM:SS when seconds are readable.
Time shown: **8:39:14**
